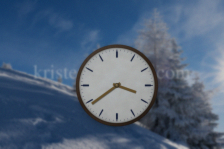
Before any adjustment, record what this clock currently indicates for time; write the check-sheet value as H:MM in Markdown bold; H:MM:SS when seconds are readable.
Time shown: **3:39**
